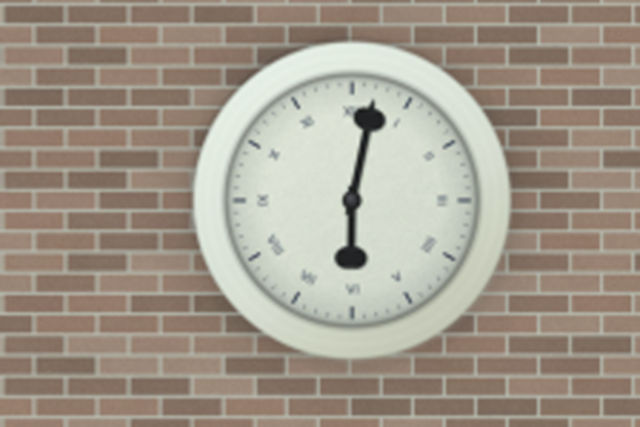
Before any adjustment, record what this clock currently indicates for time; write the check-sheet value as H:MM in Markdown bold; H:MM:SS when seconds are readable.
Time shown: **6:02**
